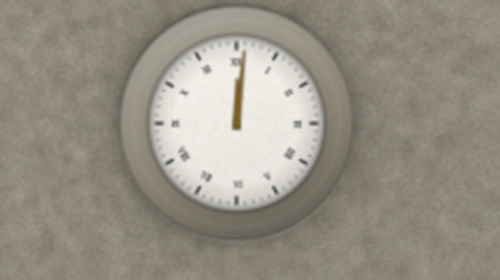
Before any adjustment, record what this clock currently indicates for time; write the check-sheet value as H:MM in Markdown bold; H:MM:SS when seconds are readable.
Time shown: **12:01**
